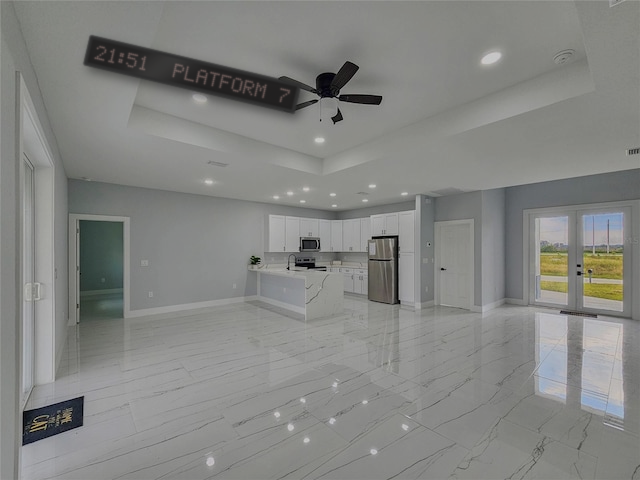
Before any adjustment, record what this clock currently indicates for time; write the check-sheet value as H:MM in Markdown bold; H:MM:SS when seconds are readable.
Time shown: **21:51**
